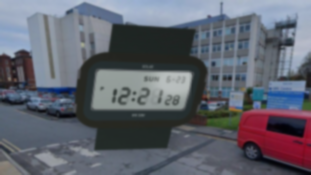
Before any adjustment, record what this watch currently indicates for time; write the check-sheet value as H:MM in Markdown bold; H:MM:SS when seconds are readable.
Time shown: **12:21:28**
